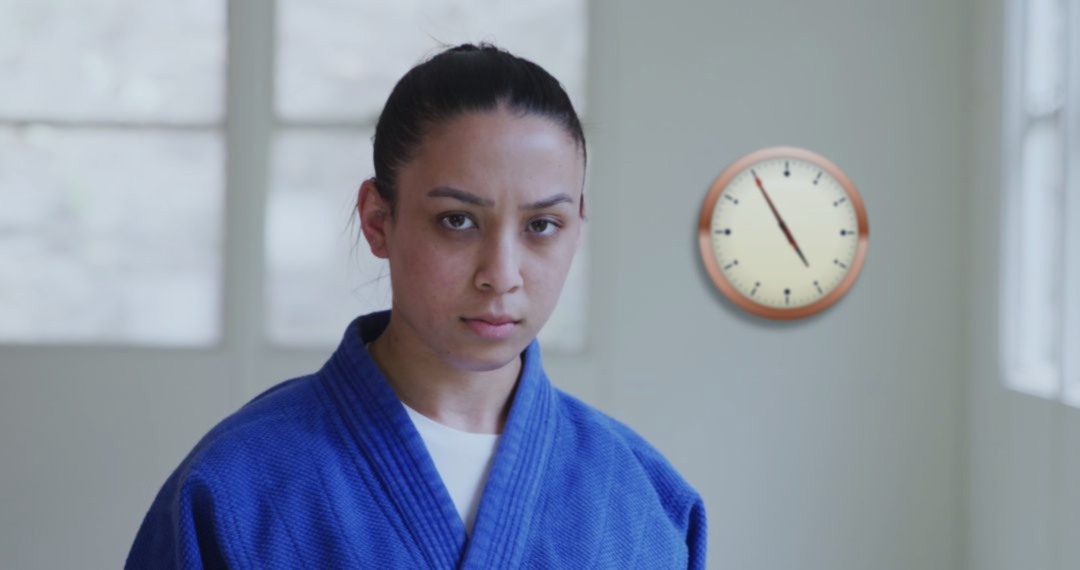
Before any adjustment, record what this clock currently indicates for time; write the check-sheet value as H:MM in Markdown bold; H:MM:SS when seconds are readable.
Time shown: **4:54:55**
